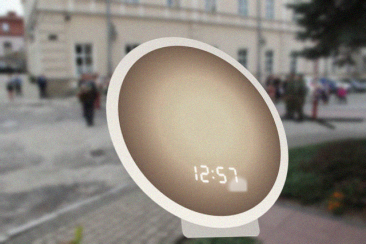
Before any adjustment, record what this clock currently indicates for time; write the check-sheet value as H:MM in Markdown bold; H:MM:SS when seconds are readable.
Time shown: **12:57**
